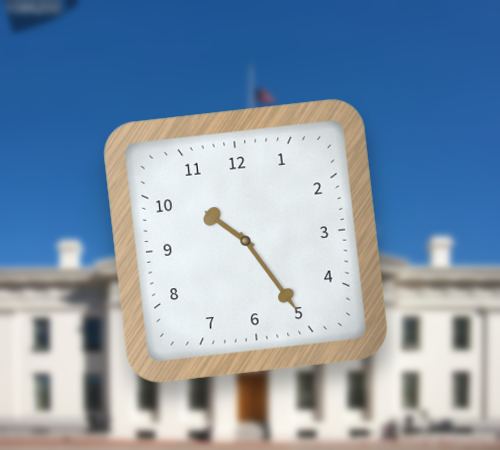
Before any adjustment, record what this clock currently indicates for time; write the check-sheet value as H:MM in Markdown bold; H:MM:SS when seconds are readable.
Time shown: **10:25**
